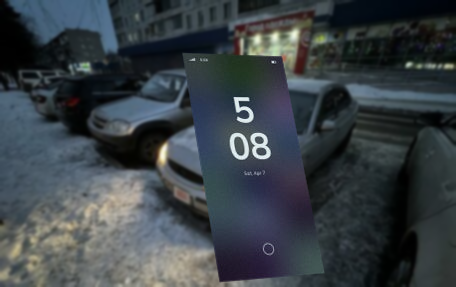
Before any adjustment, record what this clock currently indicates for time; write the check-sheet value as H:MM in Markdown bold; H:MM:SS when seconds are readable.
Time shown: **5:08**
